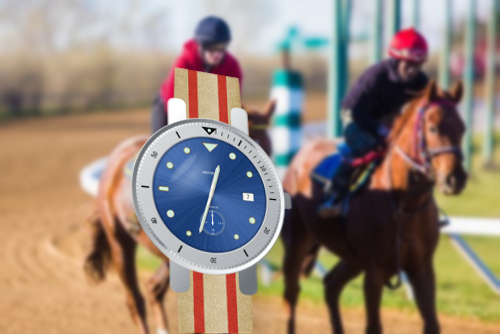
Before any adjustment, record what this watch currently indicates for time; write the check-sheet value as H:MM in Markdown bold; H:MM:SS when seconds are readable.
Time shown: **12:33**
